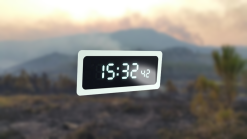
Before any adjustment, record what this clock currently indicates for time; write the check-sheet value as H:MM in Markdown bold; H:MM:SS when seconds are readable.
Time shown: **15:32:42**
